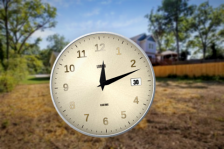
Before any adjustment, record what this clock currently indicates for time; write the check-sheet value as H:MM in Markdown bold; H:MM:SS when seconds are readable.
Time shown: **12:12**
